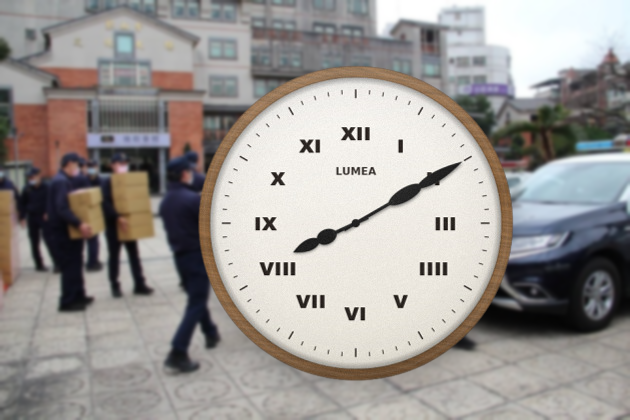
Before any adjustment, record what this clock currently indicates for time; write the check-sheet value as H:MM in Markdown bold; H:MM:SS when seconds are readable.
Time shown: **8:10**
